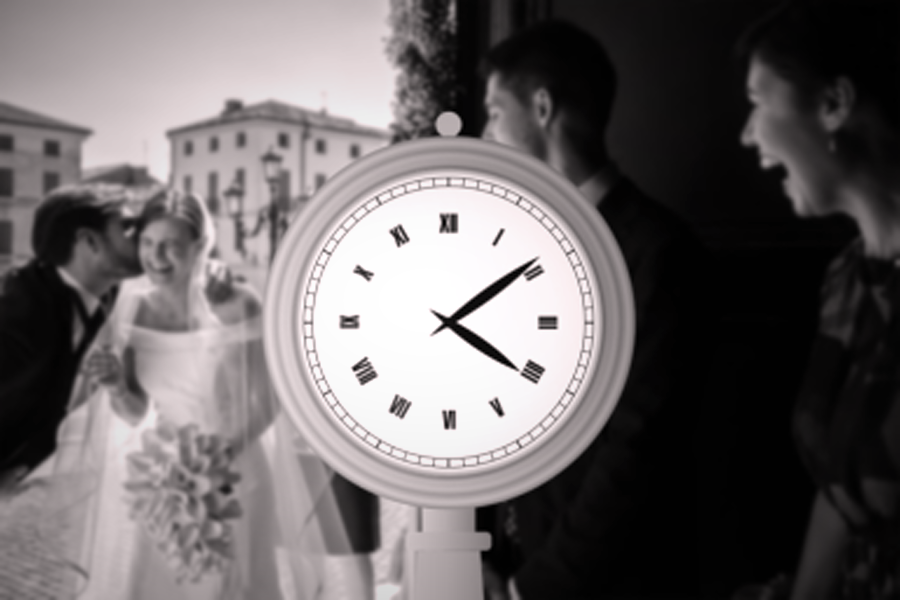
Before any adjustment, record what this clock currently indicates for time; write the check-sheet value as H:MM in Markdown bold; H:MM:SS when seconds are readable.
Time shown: **4:09**
